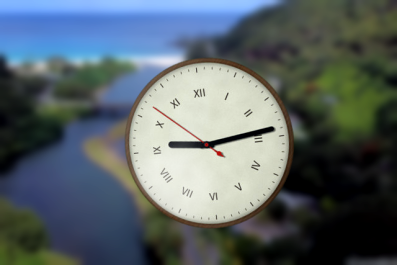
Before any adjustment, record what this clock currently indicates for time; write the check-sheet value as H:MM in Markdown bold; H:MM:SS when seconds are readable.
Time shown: **9:13:52**
